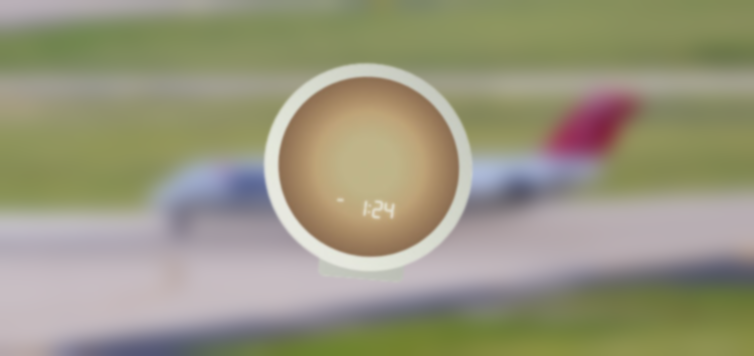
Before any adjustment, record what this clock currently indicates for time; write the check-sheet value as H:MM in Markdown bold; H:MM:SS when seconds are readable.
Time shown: **1:24**
